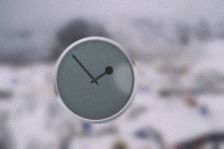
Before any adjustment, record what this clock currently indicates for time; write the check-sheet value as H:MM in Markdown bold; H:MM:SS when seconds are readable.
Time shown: **1:53**
